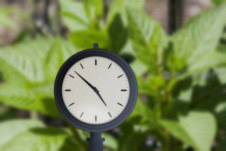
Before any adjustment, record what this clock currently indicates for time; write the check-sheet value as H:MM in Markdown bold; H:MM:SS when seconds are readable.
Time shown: **4:52**
